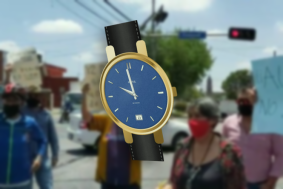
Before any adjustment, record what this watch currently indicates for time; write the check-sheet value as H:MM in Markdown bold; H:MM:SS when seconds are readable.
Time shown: **9:59**
